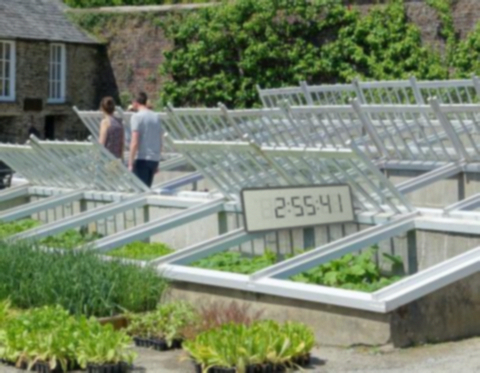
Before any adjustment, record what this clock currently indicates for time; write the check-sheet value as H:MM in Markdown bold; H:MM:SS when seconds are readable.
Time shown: **2:55:41**
